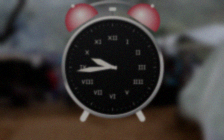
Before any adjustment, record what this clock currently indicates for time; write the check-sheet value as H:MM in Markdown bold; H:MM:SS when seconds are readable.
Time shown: **9:44**
